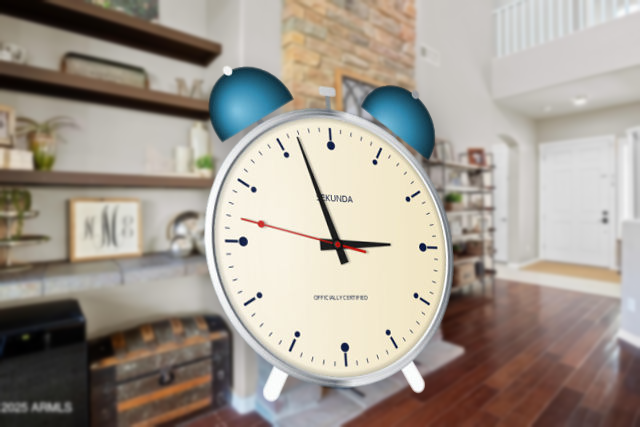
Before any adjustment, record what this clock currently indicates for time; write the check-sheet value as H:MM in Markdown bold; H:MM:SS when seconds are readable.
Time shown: **2:56:47**
